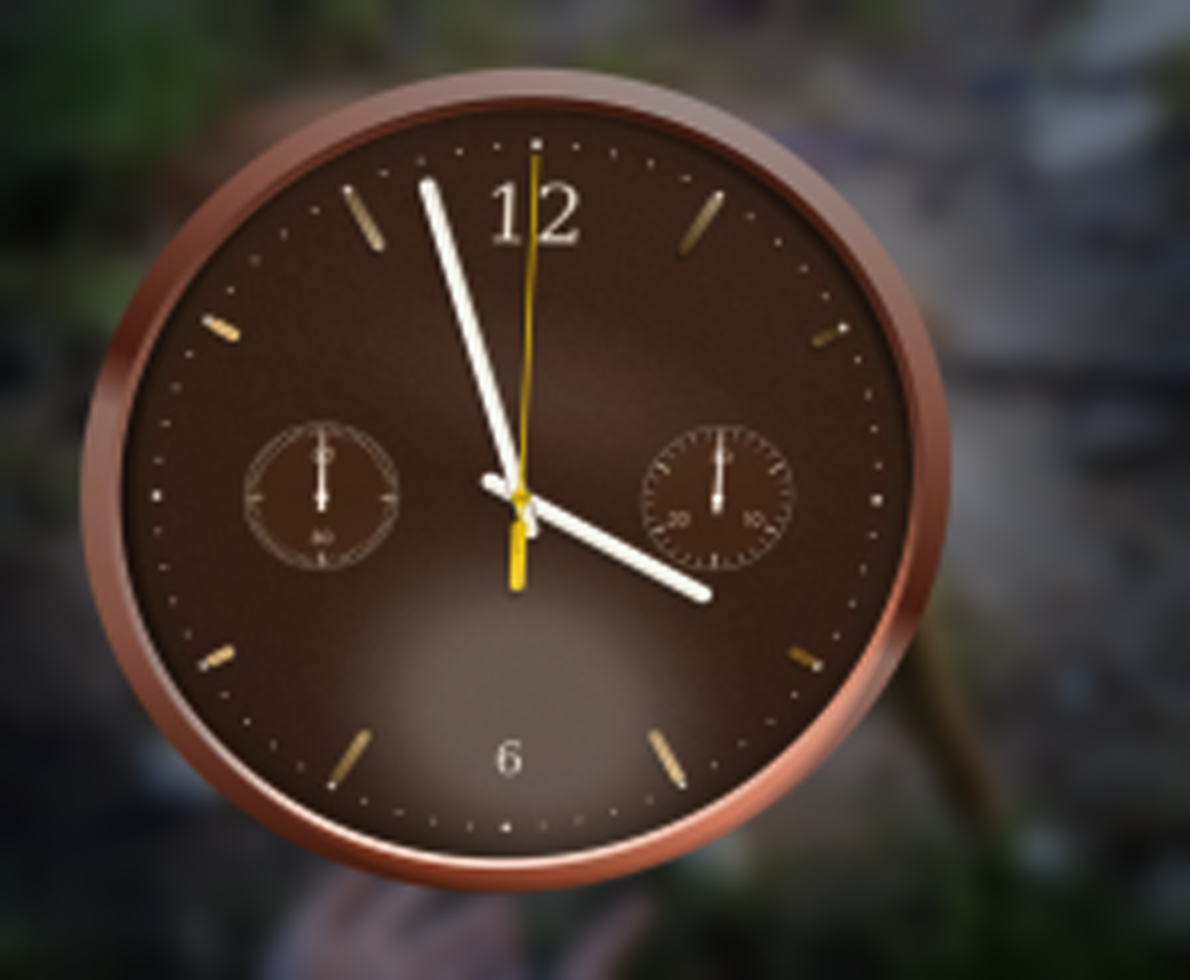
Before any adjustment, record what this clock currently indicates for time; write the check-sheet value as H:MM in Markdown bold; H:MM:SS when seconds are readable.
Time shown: **3:57**
